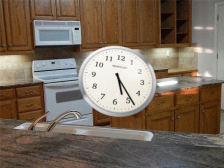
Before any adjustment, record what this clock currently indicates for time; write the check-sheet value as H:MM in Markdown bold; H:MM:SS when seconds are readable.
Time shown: **5:24**
